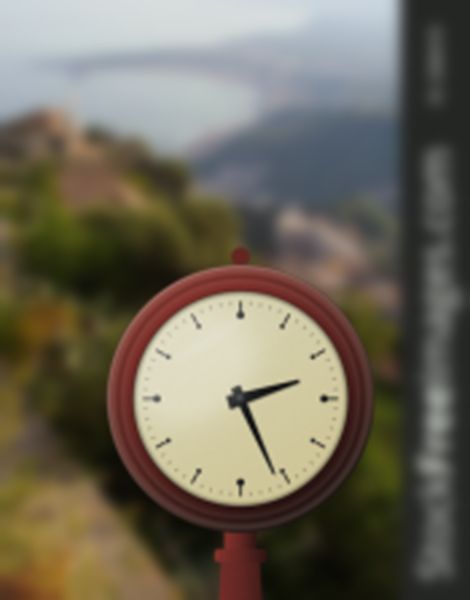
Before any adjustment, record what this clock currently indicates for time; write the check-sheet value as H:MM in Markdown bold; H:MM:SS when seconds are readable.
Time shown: **2:26**
